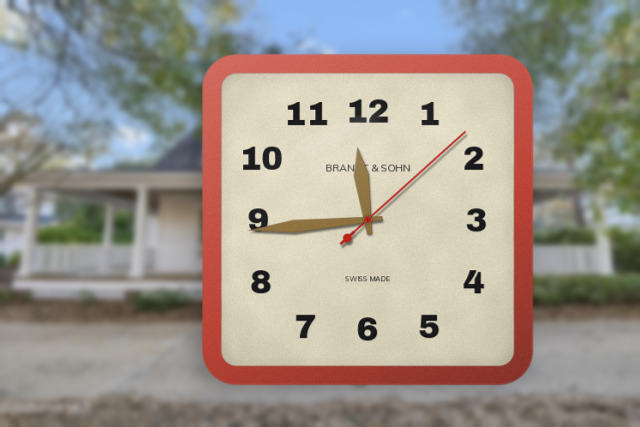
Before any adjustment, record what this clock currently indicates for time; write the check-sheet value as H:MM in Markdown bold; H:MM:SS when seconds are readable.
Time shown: **11:44:08**
